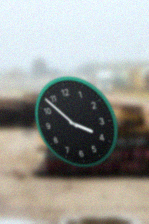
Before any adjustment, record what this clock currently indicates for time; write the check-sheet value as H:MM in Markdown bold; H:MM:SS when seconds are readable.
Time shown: **3:53**
